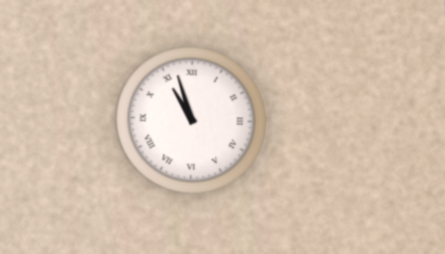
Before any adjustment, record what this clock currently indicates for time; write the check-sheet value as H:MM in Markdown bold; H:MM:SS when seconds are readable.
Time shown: **10:57**
